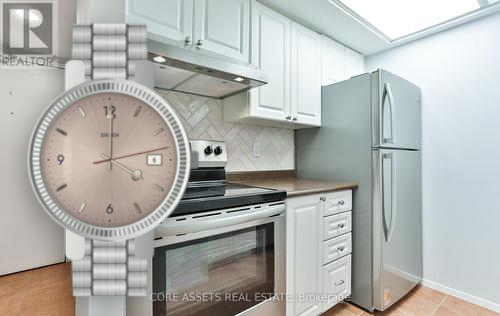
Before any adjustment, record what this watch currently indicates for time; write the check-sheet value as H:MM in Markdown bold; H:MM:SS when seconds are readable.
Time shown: **4:00:13**
